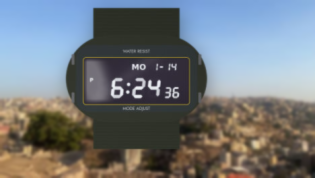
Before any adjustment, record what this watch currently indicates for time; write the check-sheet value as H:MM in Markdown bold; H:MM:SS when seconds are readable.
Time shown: **6:24:36**
